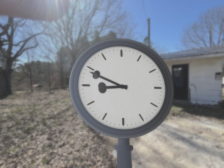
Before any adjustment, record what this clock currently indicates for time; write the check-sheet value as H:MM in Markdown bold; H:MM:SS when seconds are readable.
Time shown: **8:49**
